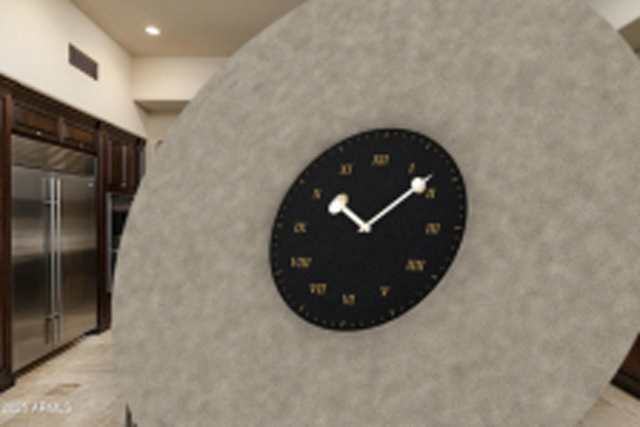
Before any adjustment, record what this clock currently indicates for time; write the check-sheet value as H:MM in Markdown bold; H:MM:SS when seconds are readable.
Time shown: **10:08**
